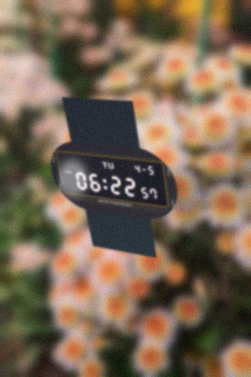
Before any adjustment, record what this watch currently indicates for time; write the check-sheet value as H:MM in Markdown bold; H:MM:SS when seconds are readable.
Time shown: **6:22**
